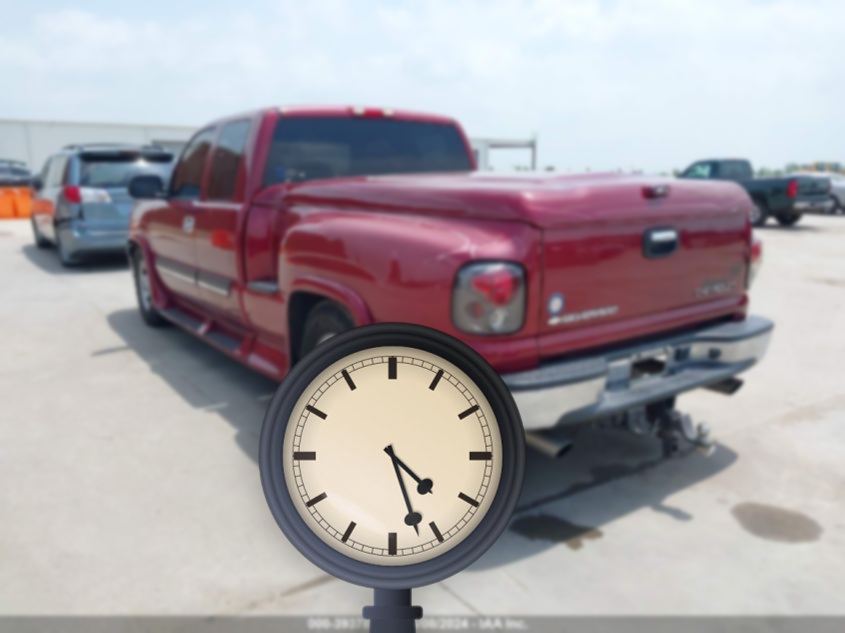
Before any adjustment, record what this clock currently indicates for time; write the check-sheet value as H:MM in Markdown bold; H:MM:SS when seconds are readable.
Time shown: **4:27**
